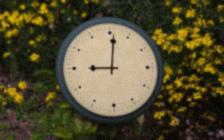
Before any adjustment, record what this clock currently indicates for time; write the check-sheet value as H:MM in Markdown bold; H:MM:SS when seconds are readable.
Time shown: **9:01**
